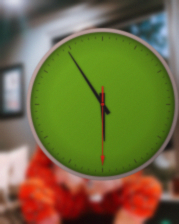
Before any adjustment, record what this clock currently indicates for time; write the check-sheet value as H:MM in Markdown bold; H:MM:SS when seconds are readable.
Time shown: **5:54:30**
